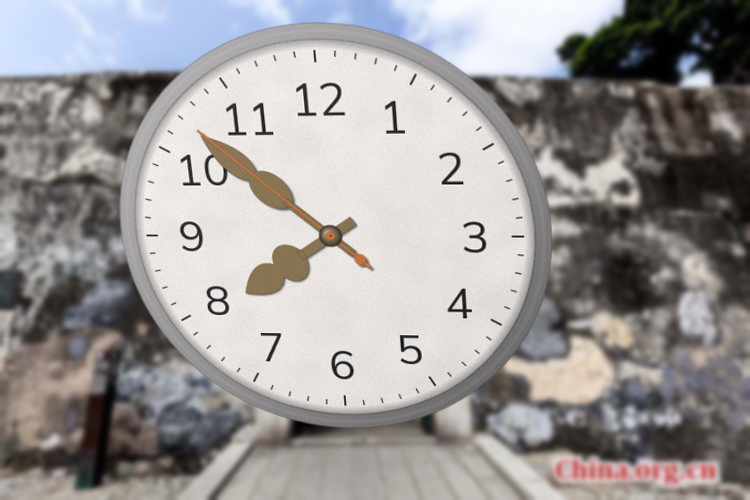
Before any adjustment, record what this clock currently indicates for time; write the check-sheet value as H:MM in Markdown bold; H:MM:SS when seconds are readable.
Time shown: **7:51:52**
